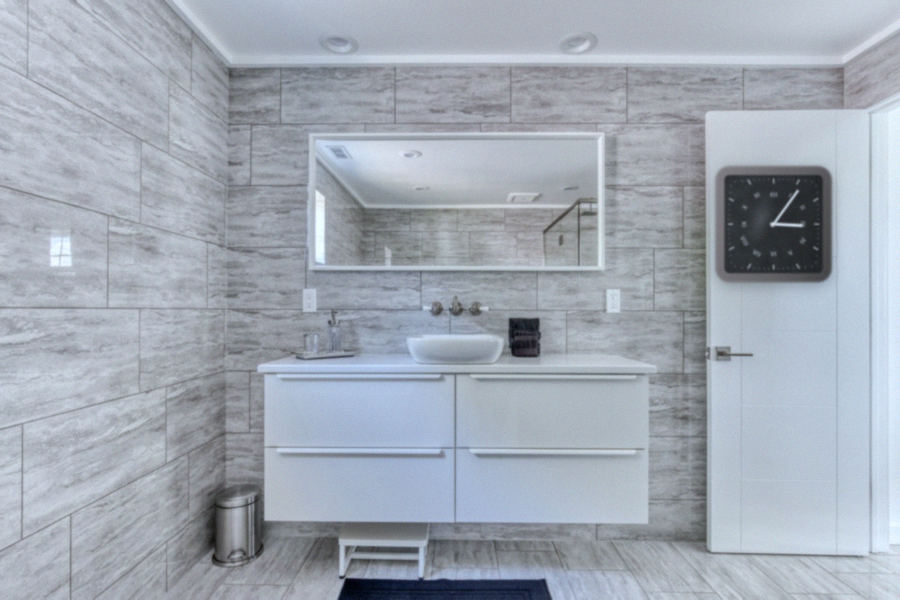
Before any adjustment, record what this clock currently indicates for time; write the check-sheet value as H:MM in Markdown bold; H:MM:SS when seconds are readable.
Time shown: **3:06**
